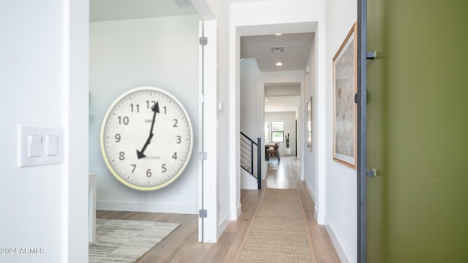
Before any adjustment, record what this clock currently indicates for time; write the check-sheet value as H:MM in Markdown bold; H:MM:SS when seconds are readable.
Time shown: **7:02**
